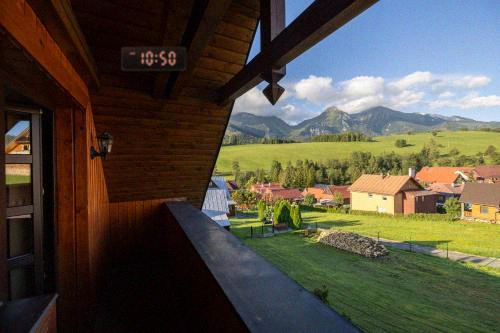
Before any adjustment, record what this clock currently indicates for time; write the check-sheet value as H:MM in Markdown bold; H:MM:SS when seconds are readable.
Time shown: **10:50**
